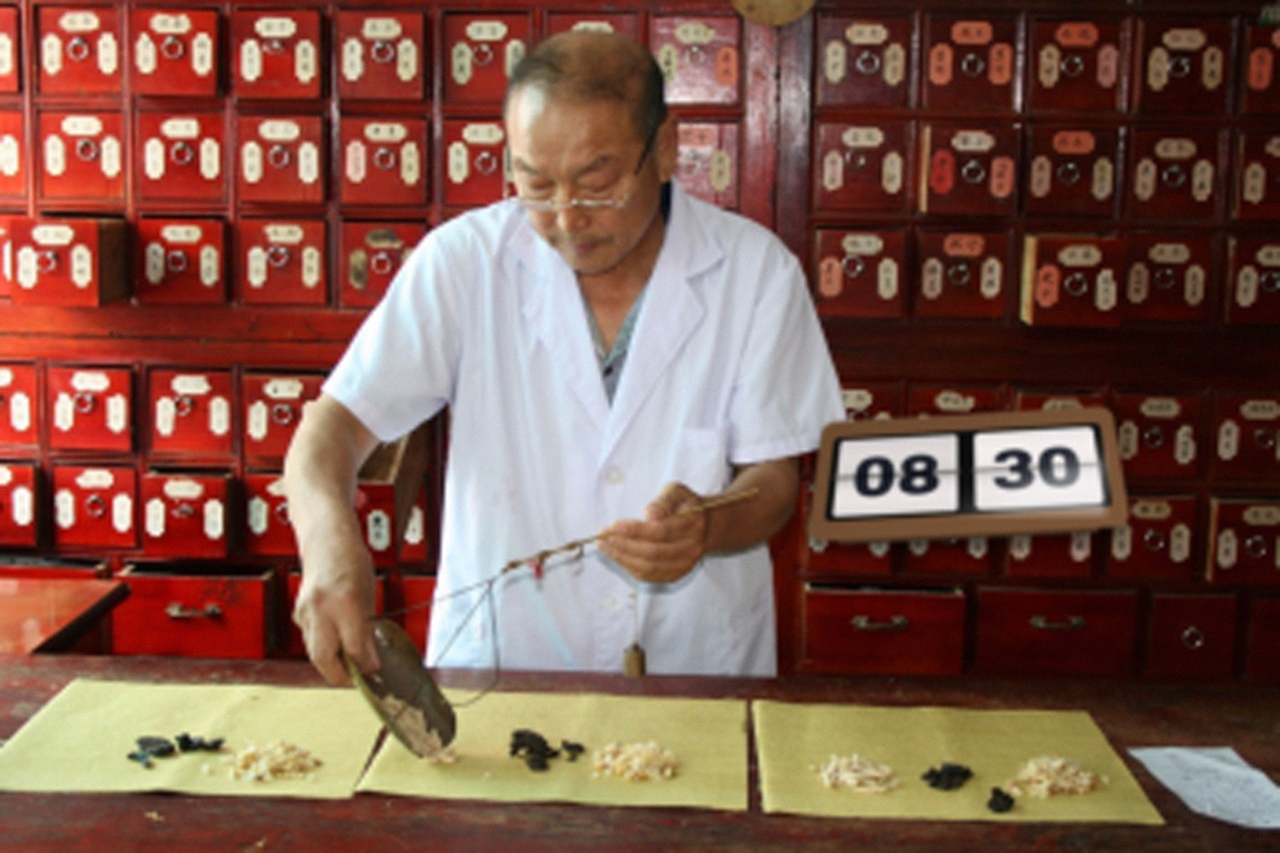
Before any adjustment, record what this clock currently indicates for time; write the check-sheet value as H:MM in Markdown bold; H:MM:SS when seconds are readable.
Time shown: **8:30**
